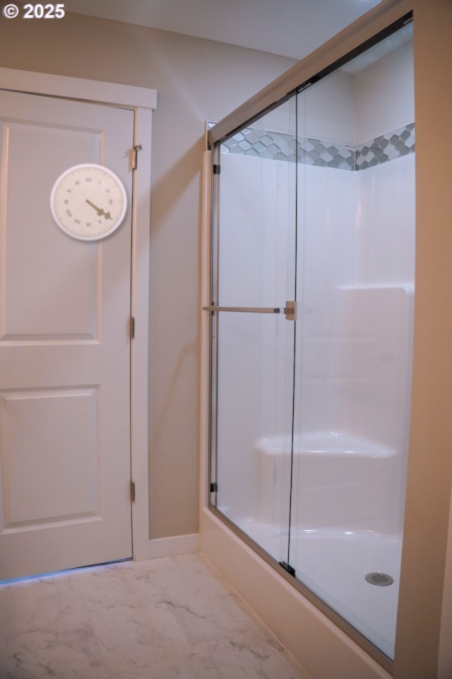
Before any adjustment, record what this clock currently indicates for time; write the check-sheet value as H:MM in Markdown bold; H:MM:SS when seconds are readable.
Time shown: **4:21**
